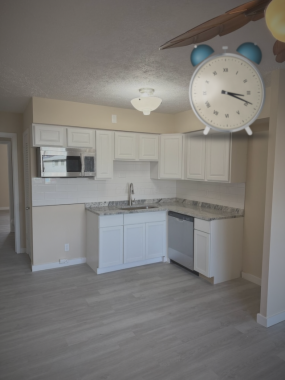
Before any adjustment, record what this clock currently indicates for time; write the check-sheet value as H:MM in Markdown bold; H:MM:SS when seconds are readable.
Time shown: **3:19**
